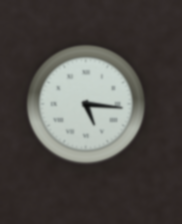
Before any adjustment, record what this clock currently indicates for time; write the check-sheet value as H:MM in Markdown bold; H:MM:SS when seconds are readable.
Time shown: **5:16**
